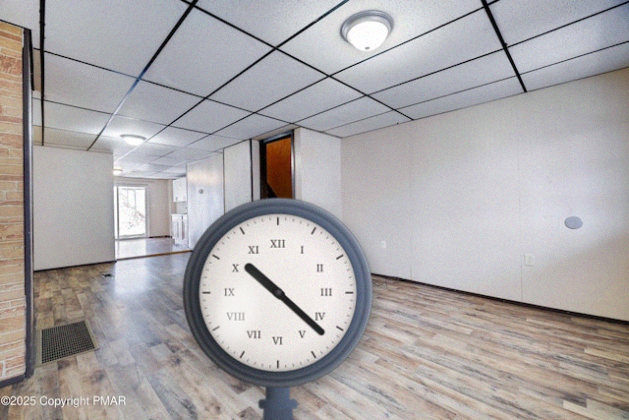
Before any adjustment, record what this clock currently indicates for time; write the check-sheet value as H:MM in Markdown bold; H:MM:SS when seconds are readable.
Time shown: **10:22**
